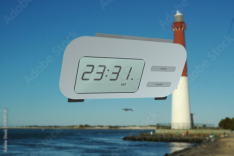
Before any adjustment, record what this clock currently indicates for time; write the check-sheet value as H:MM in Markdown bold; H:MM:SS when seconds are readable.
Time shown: **23:31**
